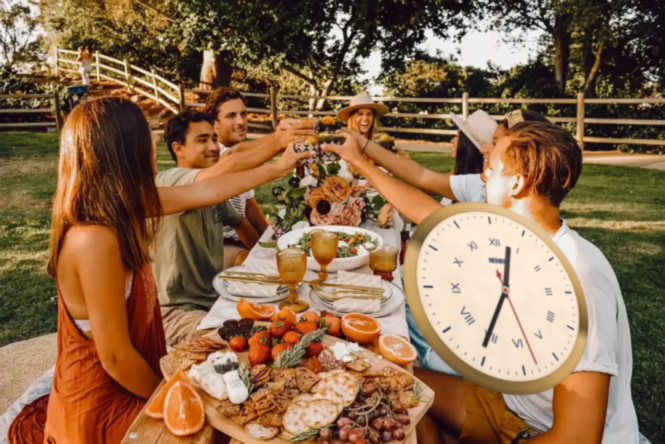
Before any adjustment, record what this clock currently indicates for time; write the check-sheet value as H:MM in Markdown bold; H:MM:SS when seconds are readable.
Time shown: **12:35:28**
